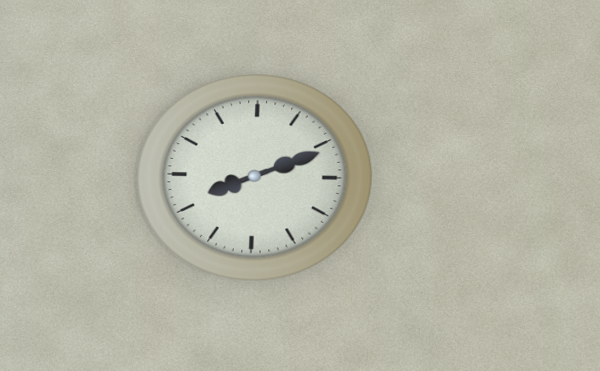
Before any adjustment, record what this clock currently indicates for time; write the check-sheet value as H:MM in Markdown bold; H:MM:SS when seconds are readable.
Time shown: **8:11**
